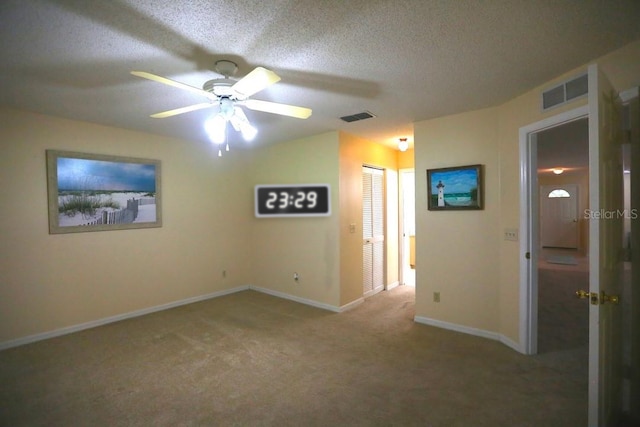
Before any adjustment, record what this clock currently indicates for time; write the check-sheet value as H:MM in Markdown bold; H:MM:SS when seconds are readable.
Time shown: **23:29**
